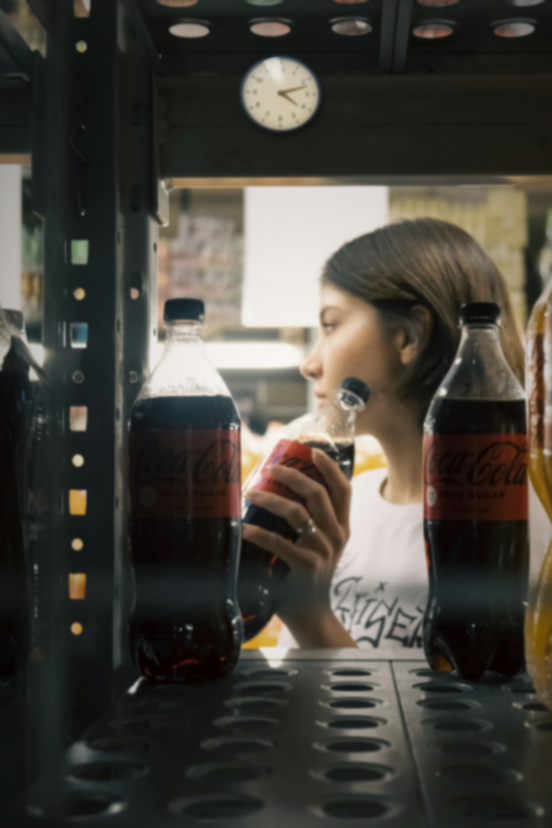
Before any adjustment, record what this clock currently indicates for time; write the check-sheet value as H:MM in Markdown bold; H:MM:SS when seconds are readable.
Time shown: **4:12**
